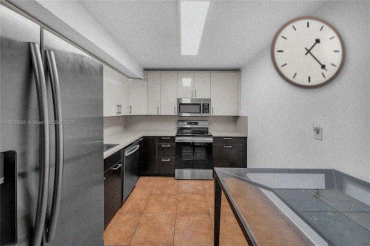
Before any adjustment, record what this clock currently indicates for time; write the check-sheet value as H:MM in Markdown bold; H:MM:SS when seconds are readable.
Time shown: **1:23**
